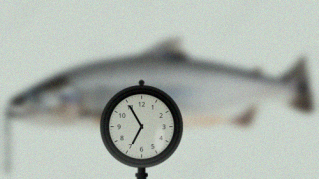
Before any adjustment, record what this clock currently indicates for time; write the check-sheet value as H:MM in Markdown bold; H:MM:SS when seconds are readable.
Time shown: **6:55**
